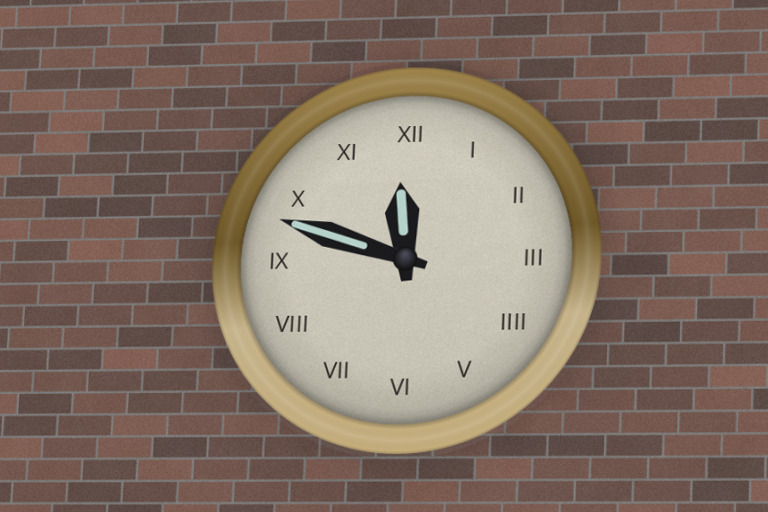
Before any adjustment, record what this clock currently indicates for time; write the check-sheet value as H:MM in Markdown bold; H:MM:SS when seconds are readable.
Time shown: **11:48**
